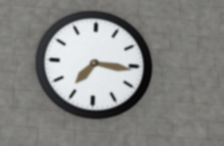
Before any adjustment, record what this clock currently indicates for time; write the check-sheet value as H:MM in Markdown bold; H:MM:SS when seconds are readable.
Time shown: **7:16**
